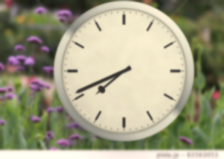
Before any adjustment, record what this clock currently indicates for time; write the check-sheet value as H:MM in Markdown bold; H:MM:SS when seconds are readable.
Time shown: **7:41**
